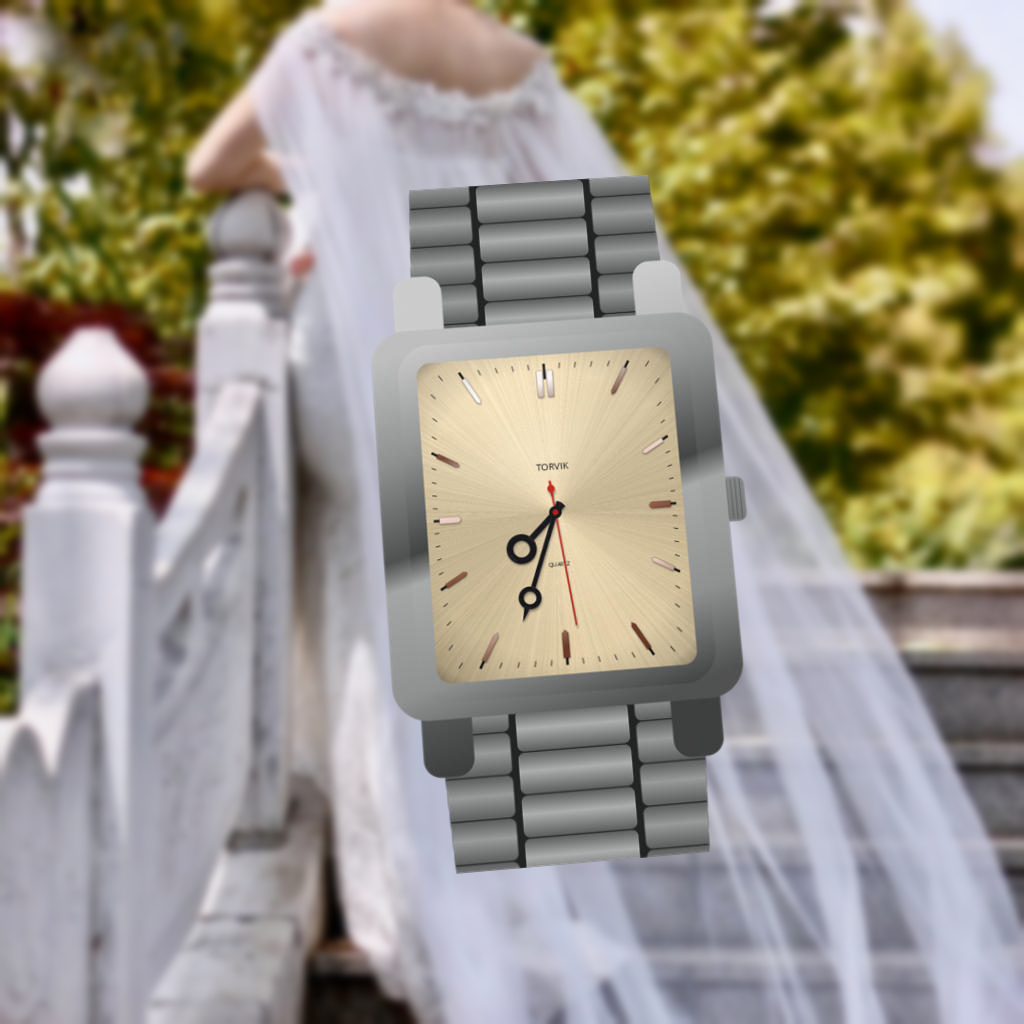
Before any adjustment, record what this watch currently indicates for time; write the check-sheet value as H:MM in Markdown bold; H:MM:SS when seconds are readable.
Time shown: **7:33:29**
